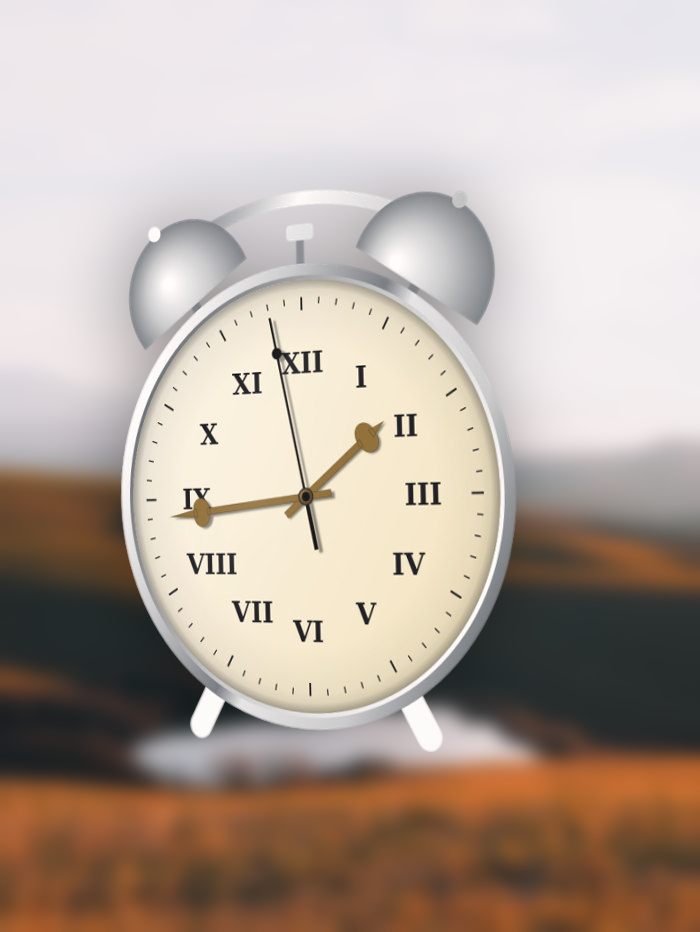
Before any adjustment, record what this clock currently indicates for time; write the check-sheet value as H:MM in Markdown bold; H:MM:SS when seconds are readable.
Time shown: **1:43:58**
